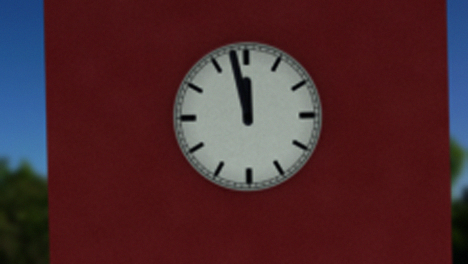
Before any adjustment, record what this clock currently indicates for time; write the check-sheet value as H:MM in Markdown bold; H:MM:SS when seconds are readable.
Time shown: **11:58**
